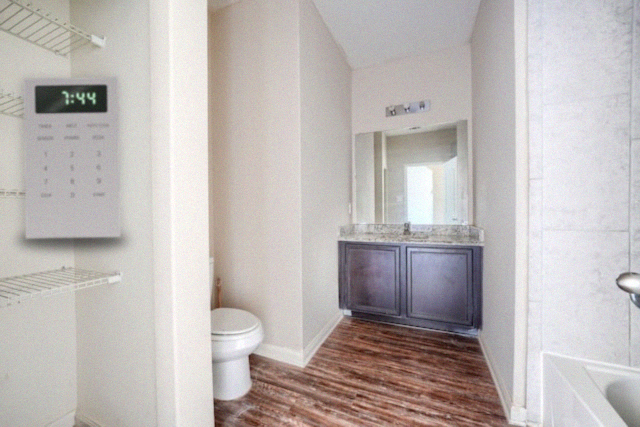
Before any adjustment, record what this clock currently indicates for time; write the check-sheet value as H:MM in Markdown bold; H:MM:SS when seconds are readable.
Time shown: **7:44**
